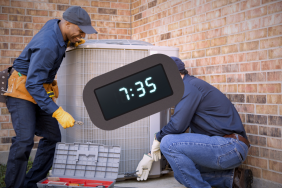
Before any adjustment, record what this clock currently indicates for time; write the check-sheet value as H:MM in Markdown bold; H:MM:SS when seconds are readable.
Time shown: **7:35**
